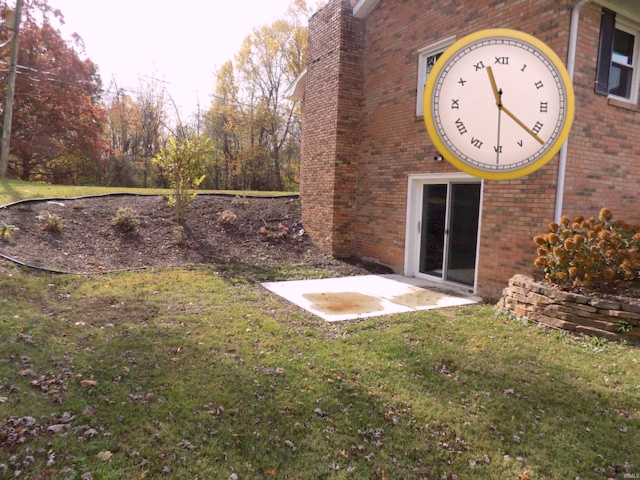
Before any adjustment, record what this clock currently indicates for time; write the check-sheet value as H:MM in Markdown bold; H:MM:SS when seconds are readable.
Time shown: **11:21:30**
